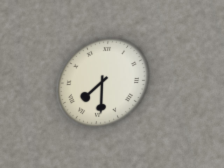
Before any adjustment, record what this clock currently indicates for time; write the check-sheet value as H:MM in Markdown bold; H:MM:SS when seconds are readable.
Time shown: **7:29**
